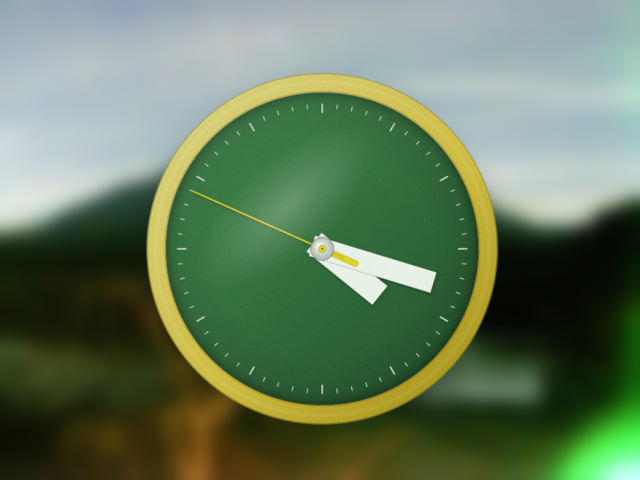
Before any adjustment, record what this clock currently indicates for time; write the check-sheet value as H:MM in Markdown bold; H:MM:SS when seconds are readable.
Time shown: **4:17:49**
